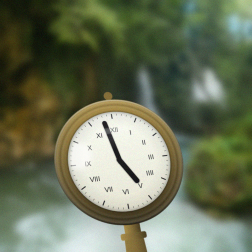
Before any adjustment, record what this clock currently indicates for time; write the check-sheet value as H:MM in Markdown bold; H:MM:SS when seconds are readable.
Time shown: **4:58**
